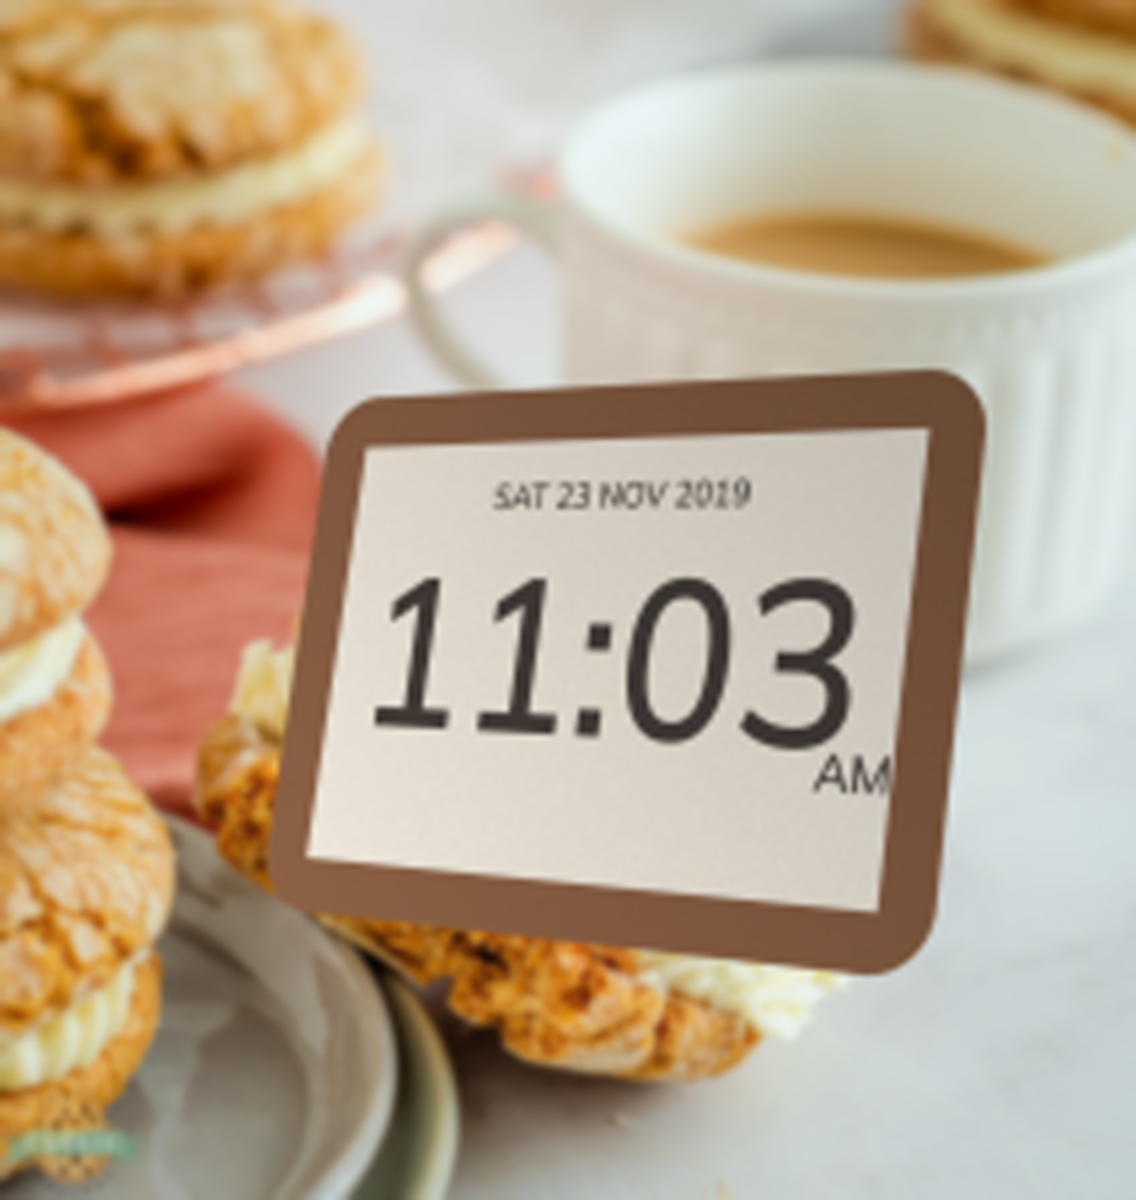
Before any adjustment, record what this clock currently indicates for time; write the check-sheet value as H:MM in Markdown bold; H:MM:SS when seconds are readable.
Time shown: **11:03**
